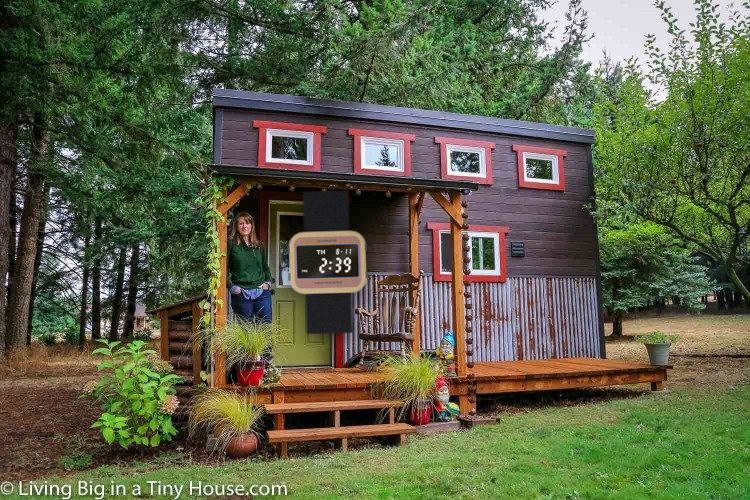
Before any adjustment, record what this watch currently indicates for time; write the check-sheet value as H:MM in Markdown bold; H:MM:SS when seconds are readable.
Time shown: **2:39**
